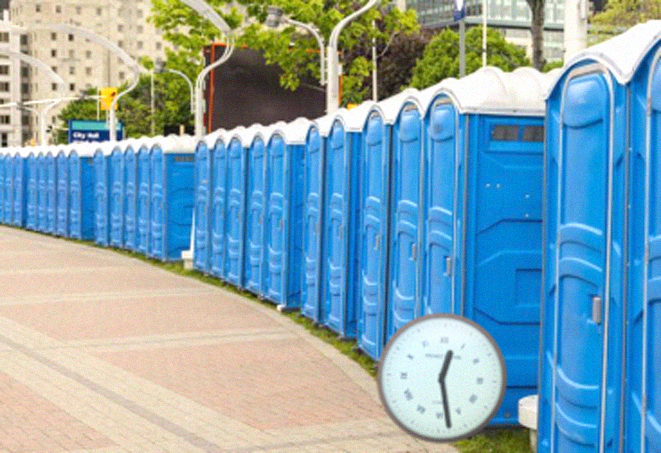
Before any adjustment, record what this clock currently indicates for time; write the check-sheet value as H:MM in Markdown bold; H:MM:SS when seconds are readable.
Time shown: **12:28**
